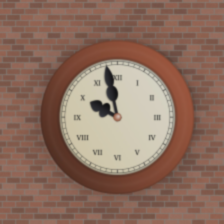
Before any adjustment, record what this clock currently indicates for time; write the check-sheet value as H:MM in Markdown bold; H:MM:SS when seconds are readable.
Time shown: **9:58**
